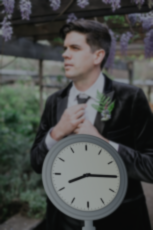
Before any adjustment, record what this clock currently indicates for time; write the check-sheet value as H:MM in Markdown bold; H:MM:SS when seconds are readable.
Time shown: **8:15**
